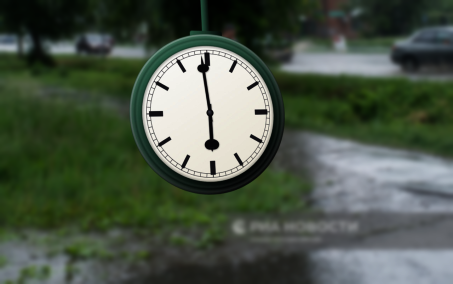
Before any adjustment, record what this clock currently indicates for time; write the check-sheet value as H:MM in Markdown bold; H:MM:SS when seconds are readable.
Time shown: **5:59**
